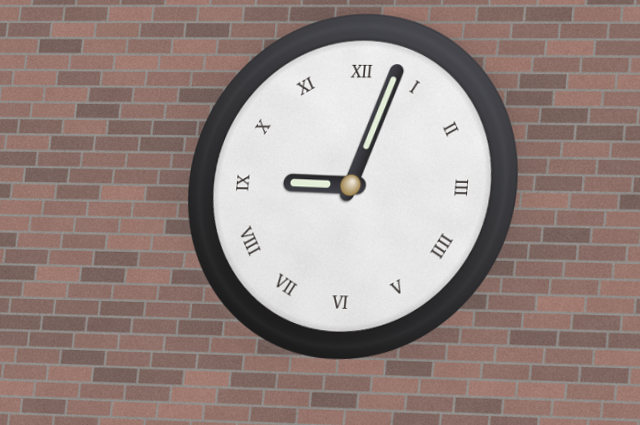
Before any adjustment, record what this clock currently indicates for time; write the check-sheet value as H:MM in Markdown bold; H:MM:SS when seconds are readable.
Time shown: **9:03**
